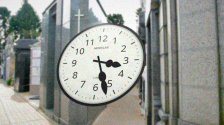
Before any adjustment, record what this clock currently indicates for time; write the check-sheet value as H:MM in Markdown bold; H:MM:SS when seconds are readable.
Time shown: **3:27**
